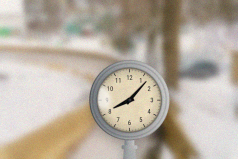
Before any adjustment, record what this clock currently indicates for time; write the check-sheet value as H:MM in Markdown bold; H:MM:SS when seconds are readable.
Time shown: **8:07**
